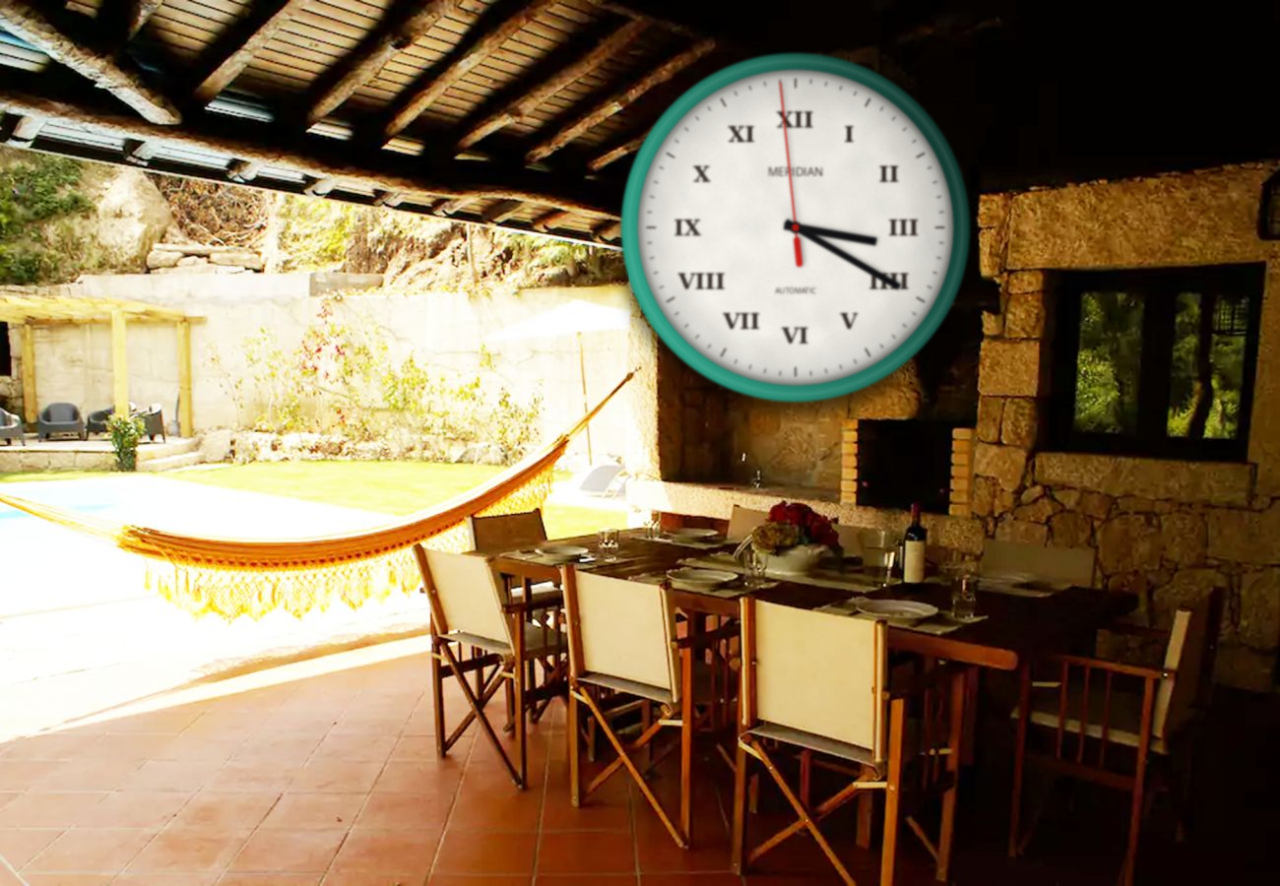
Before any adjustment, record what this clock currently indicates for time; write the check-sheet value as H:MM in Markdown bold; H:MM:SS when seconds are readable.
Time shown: **3:19:59**
